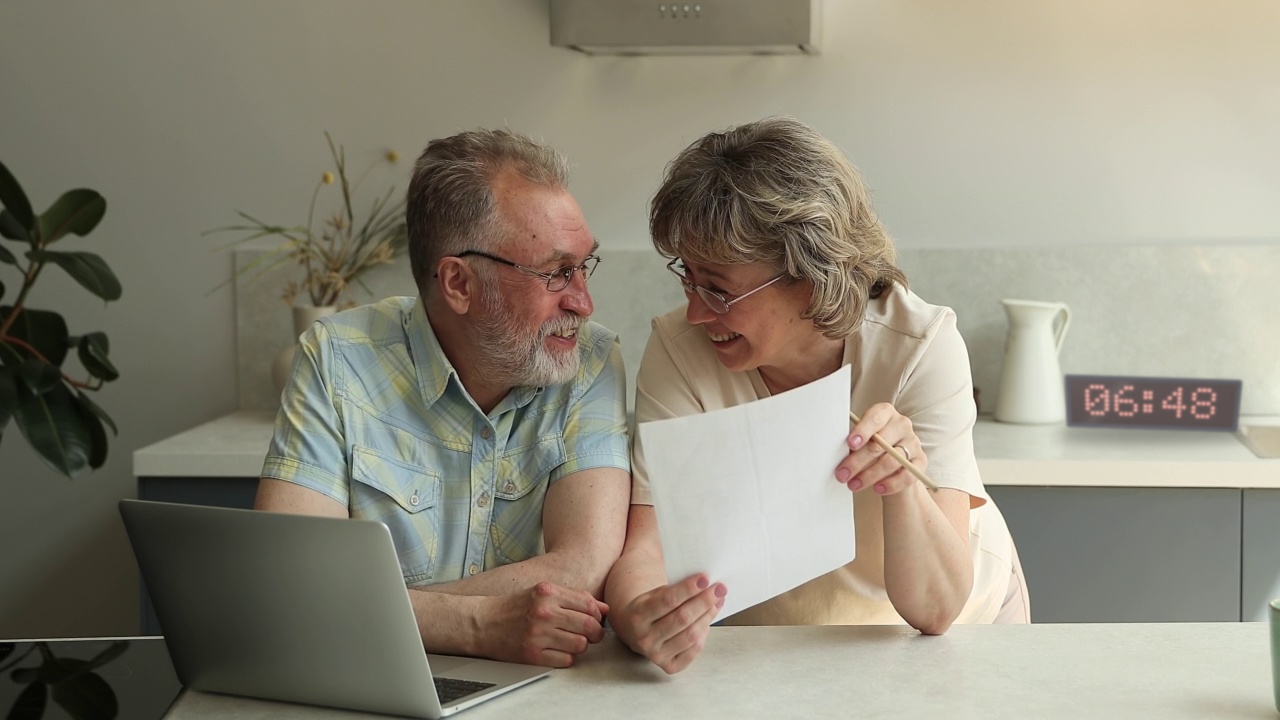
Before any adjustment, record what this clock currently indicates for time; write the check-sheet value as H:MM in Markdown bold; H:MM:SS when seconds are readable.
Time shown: **6:48**
